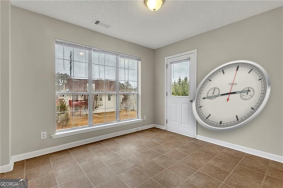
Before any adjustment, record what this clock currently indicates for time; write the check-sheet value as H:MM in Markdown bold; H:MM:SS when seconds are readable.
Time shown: **2:43**
